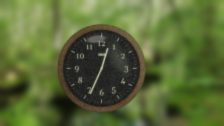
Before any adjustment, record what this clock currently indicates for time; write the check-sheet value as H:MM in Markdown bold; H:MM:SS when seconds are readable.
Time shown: **12:34**
